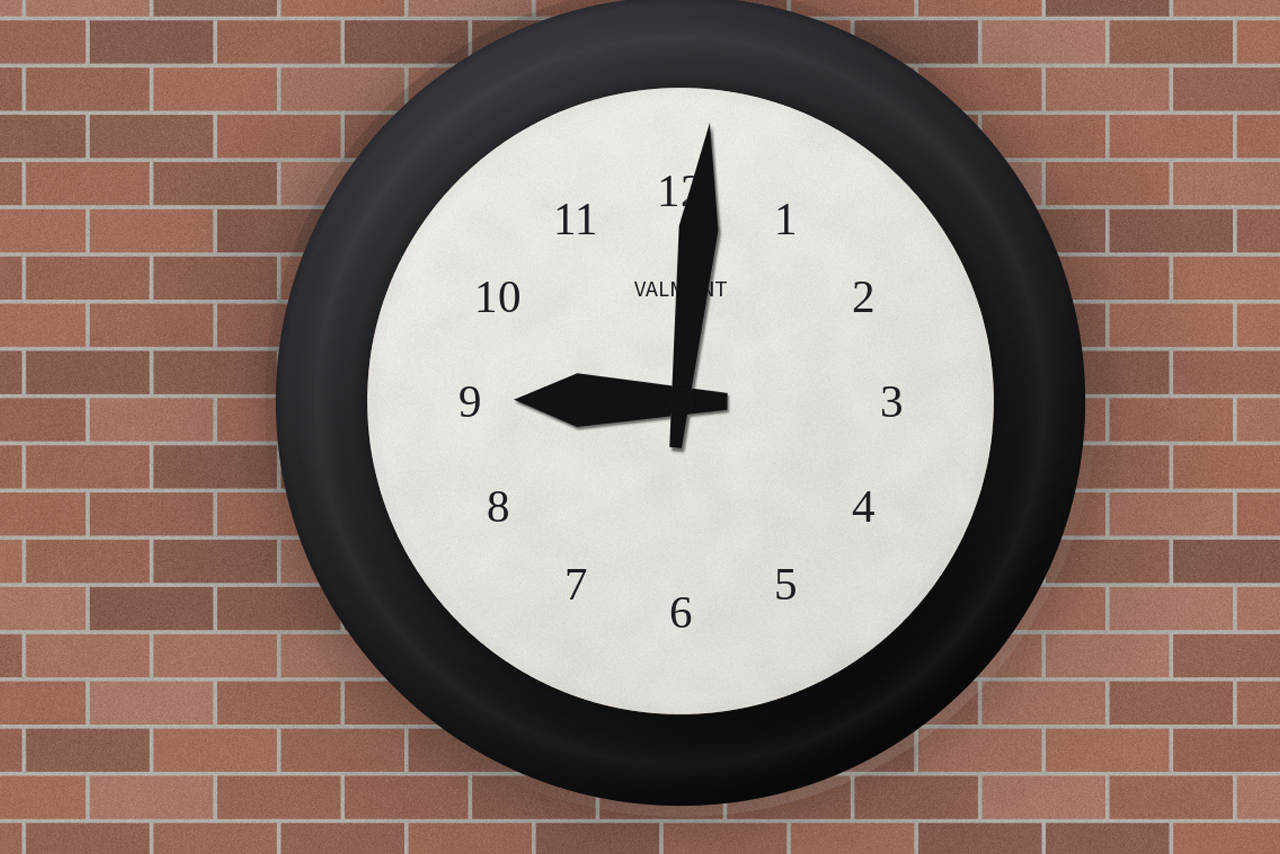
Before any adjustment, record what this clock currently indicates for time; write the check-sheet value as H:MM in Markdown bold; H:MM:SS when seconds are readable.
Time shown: **9:01**
